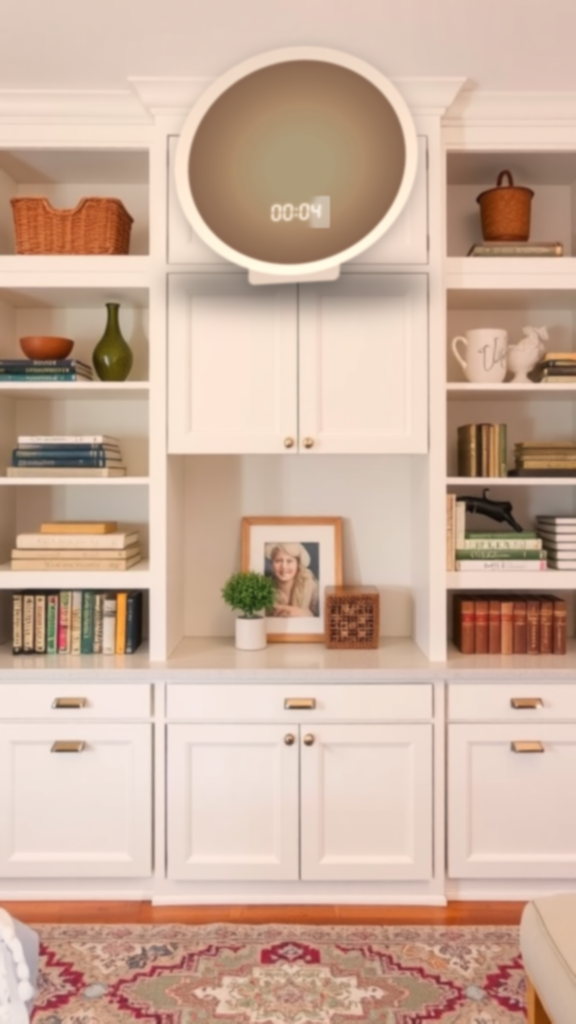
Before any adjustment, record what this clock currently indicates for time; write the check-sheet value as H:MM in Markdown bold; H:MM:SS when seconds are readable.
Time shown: **0:04**
